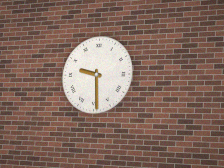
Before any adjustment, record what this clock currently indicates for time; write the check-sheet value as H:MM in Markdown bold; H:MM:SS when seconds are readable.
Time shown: **9:29**
